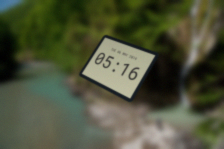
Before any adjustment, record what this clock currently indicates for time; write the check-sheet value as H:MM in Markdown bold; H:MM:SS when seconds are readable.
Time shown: **5:16**
